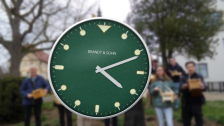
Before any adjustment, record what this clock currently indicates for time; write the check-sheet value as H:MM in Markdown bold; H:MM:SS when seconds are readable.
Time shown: **4:11**
